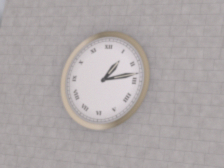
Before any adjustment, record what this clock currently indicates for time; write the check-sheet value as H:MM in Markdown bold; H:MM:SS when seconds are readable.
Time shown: **1:13**
